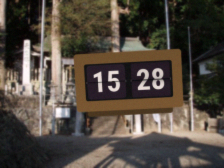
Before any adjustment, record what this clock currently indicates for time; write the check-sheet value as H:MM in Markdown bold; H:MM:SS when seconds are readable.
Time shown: **15:28**
